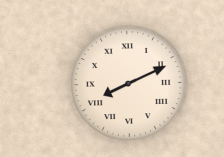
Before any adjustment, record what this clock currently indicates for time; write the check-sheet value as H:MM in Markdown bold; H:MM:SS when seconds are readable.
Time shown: **8:11**
